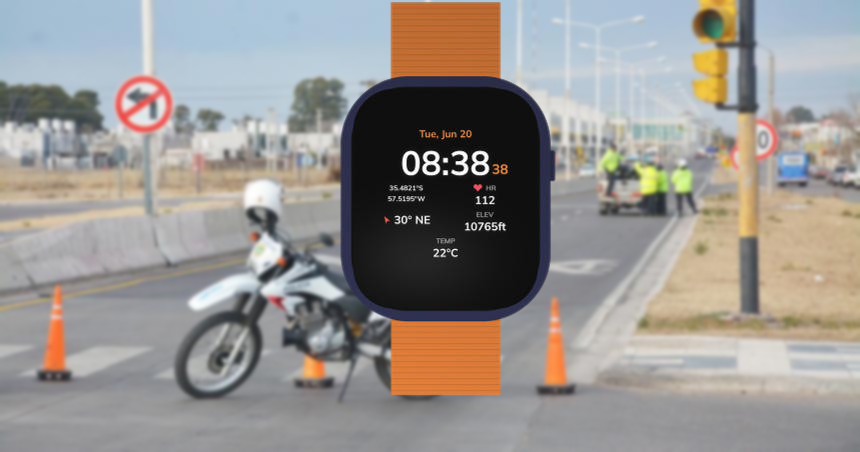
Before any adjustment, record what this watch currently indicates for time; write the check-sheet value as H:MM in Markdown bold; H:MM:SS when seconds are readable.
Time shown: **8:38:38**
